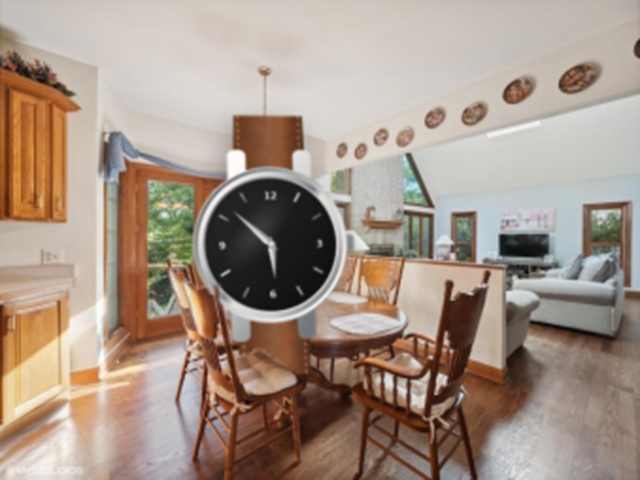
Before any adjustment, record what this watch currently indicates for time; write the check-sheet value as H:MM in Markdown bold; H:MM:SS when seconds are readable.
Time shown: **5:52**
